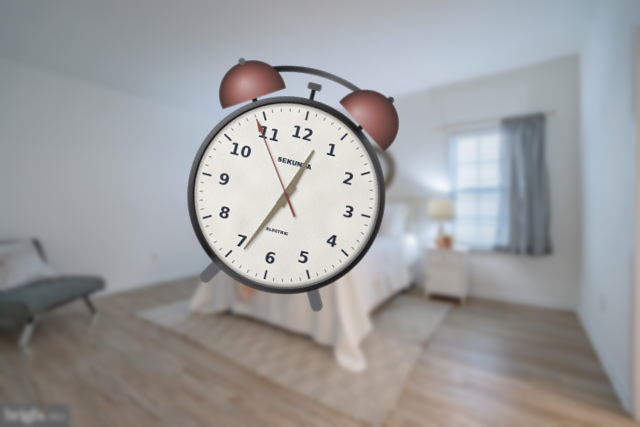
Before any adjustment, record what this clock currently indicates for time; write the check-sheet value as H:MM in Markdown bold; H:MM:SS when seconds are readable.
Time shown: **12:33:54**
